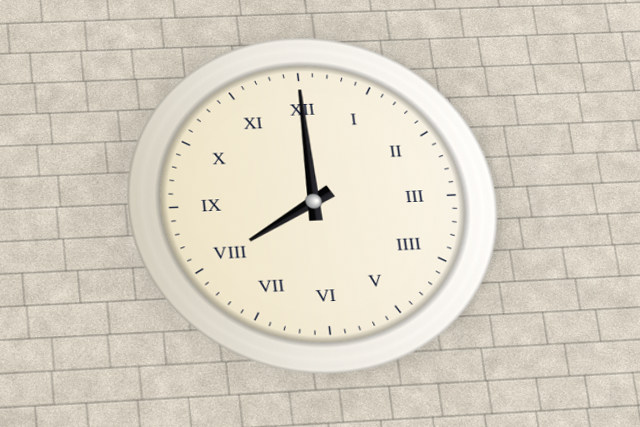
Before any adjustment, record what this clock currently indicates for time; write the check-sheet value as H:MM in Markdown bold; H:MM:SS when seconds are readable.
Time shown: **8:00**
